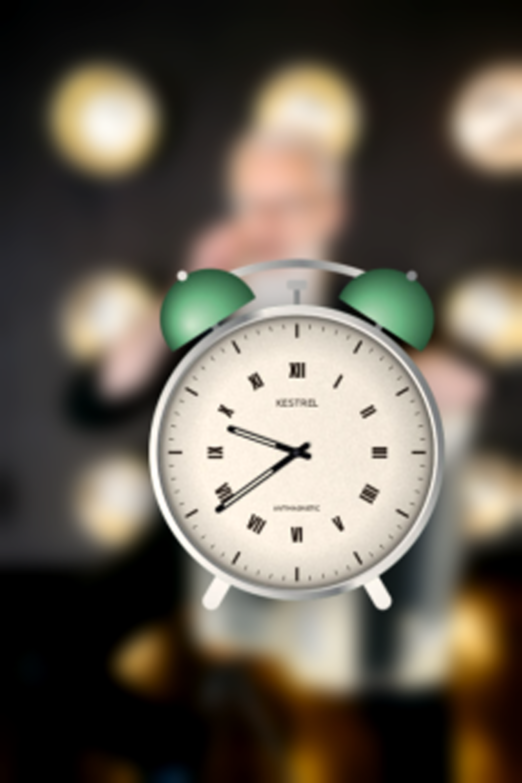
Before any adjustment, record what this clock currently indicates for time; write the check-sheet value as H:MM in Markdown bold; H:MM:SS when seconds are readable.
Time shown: **9:39**
